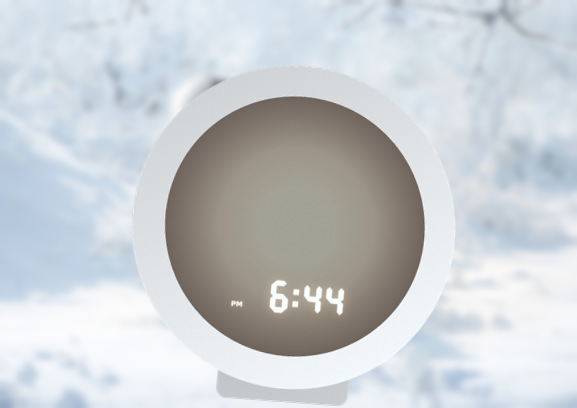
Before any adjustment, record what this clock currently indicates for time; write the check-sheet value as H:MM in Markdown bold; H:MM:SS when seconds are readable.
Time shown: **6:44**
